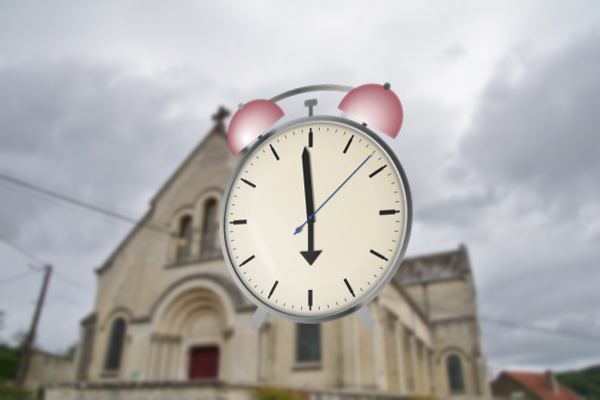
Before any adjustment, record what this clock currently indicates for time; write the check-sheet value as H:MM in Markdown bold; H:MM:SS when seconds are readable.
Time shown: **5:59:08**
